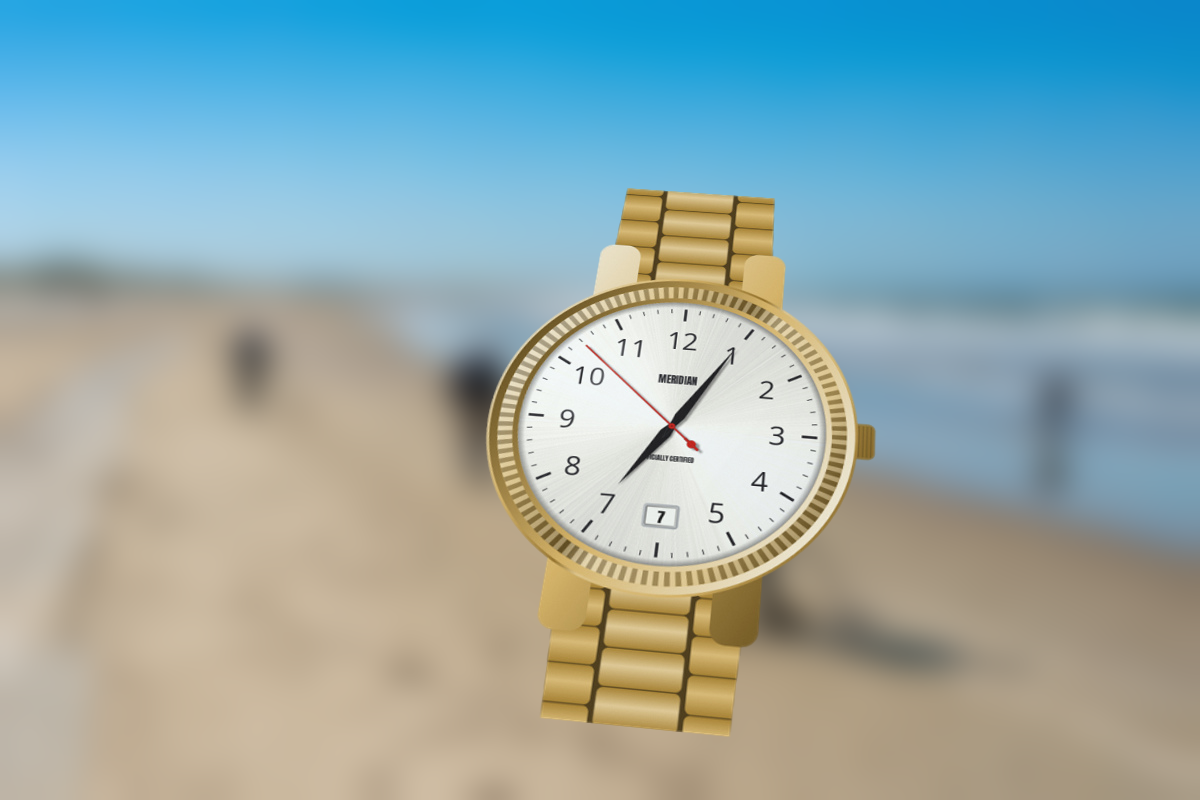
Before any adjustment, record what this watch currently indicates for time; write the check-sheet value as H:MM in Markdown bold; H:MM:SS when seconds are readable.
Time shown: **7:04:52**
